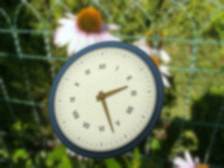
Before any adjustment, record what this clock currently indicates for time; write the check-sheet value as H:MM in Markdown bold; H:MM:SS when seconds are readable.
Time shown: **2:27**
